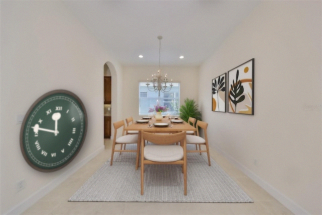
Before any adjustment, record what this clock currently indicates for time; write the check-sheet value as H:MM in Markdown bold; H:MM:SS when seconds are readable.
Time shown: **11:47**
